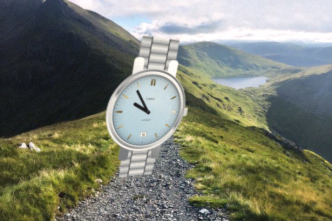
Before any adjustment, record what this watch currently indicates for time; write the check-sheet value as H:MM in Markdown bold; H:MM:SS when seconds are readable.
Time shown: **9:54**
